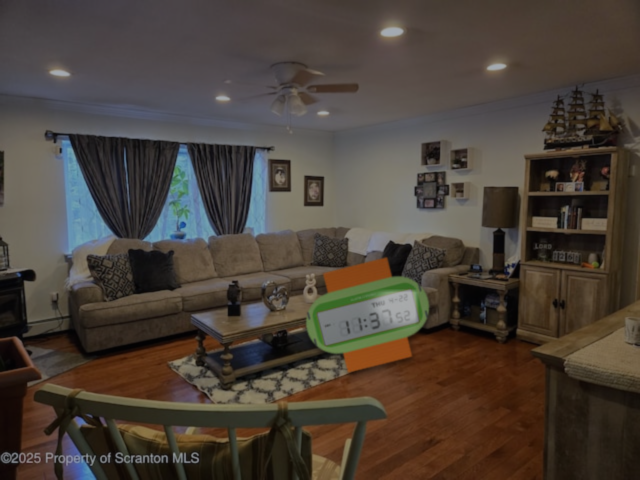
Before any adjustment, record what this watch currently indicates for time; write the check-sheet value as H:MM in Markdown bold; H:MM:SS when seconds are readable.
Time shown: **11:37:52**
